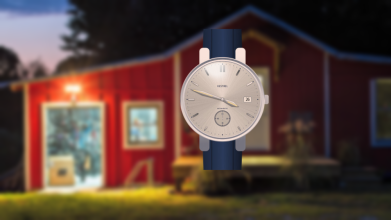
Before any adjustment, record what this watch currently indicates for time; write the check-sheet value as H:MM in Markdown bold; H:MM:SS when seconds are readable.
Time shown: **3:48**
